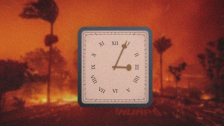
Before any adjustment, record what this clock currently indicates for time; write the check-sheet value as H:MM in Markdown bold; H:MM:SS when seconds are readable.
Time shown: **3:04**
